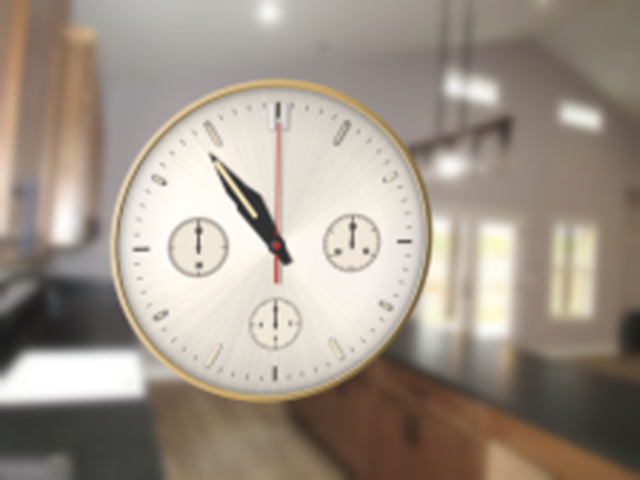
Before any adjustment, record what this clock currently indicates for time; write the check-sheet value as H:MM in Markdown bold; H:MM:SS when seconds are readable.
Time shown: **10:54**
